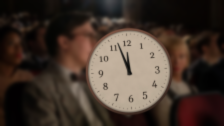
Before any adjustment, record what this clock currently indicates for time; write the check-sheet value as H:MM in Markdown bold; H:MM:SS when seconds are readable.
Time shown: **11:57**
